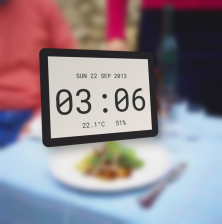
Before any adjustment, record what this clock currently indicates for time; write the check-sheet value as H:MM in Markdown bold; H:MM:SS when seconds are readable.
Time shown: **3:06**
